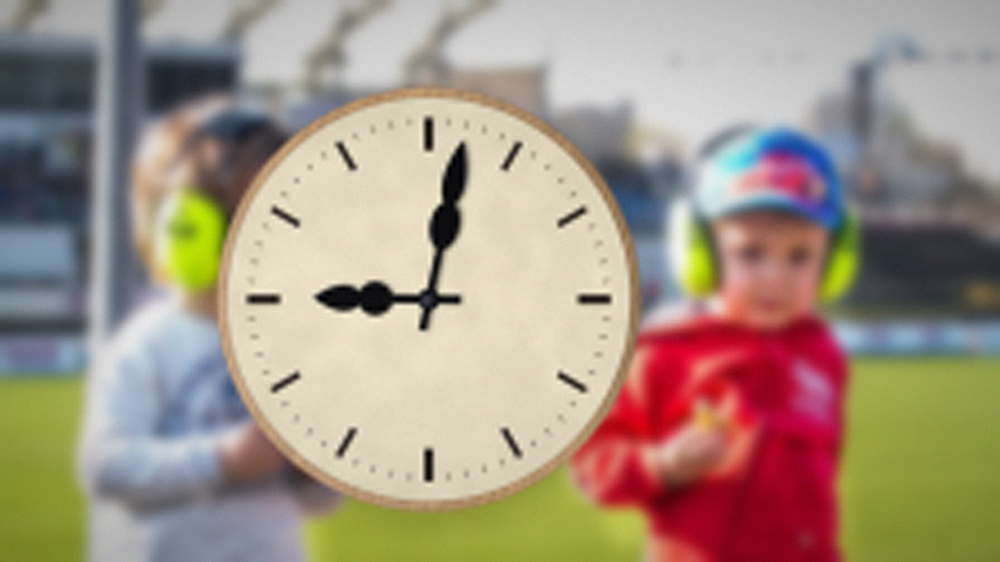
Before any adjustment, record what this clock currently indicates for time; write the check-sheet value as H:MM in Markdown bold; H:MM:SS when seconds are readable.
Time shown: **9:02**
